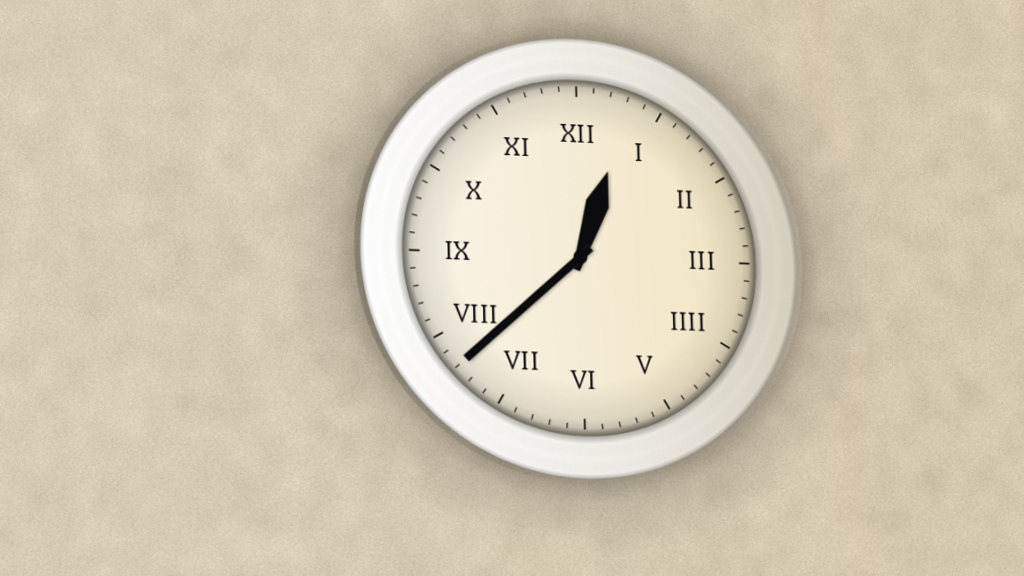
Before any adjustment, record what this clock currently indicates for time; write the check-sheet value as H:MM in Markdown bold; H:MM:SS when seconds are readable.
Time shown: **12:38**
